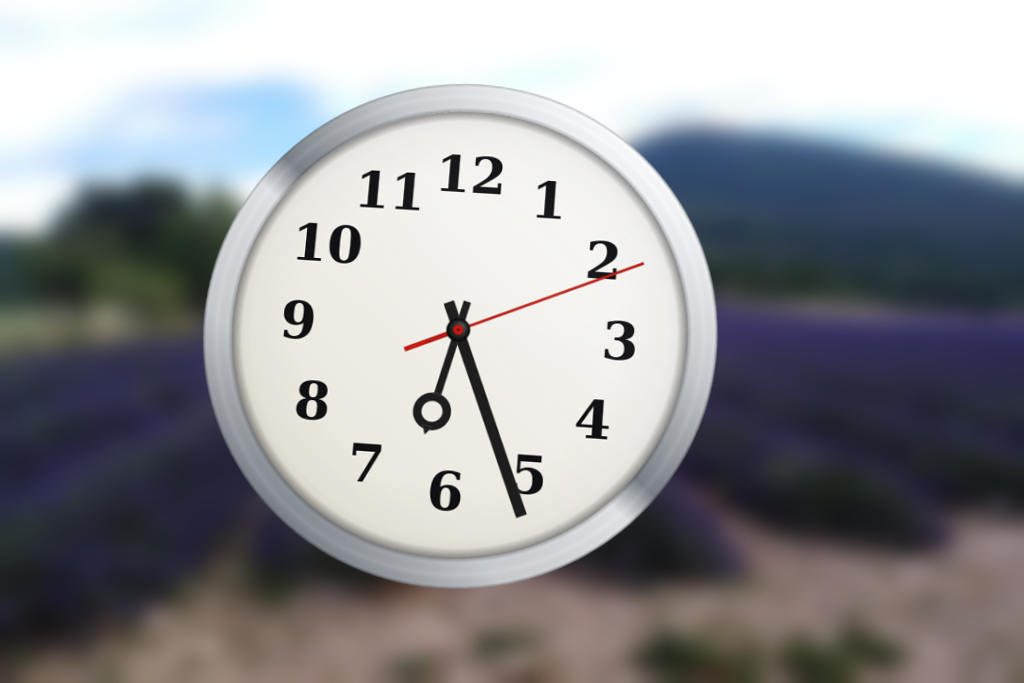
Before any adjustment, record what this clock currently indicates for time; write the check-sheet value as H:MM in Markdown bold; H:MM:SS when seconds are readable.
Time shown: **6:26:11**
